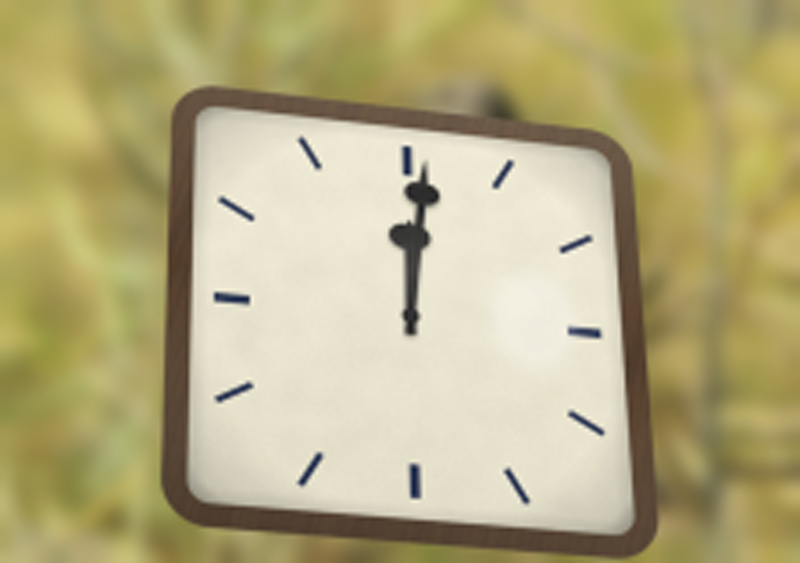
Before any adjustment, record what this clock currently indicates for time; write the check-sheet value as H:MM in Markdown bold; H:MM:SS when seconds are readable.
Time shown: **12:01**
